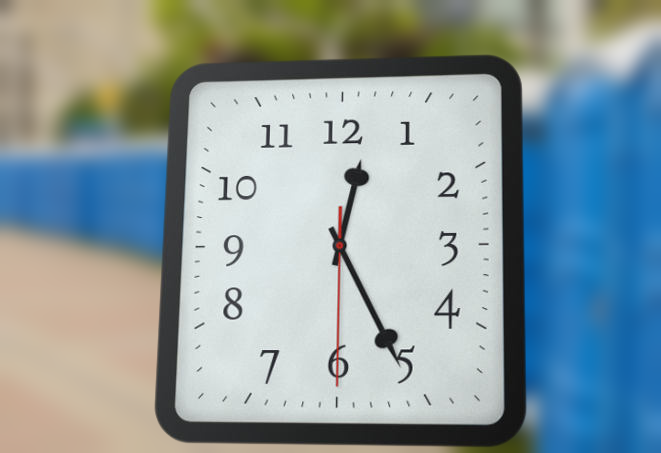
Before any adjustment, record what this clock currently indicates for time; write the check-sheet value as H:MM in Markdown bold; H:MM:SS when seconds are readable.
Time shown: **12:25:30**
